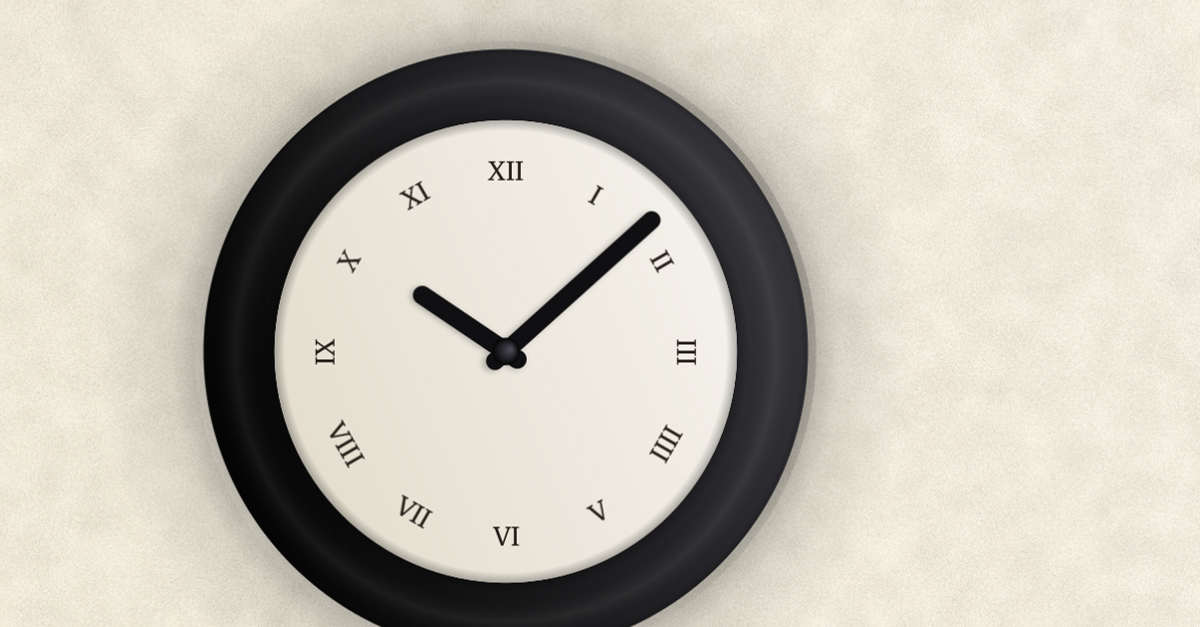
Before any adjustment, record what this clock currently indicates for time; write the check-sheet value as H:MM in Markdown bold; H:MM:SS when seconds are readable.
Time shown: **10:08**
